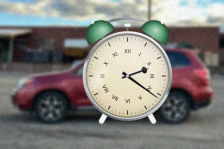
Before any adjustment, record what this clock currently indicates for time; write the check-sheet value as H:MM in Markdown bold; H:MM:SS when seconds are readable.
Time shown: **2:21**
